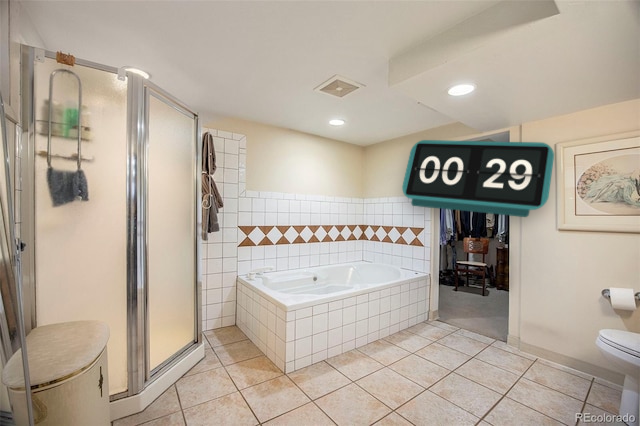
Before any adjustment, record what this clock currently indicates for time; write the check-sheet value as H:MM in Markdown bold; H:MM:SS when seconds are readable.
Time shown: **0:29**
